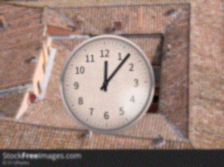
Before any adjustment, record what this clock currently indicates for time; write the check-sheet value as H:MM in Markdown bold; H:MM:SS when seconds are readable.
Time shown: **12:07**
